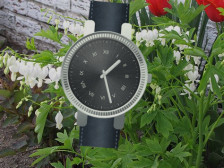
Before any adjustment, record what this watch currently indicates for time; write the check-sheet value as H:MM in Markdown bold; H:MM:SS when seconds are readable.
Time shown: **1:27**
